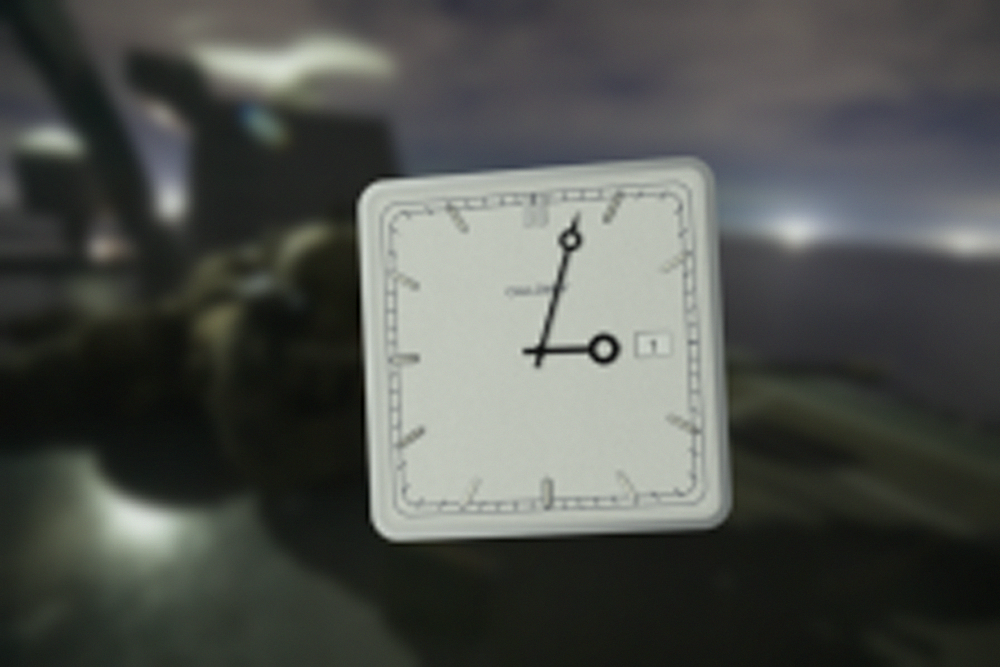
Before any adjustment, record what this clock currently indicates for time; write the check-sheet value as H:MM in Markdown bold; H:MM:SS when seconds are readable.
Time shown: **3:03**
